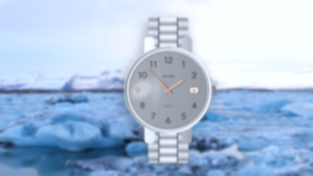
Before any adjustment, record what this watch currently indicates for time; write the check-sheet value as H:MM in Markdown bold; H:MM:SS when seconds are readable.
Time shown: **1:53**
